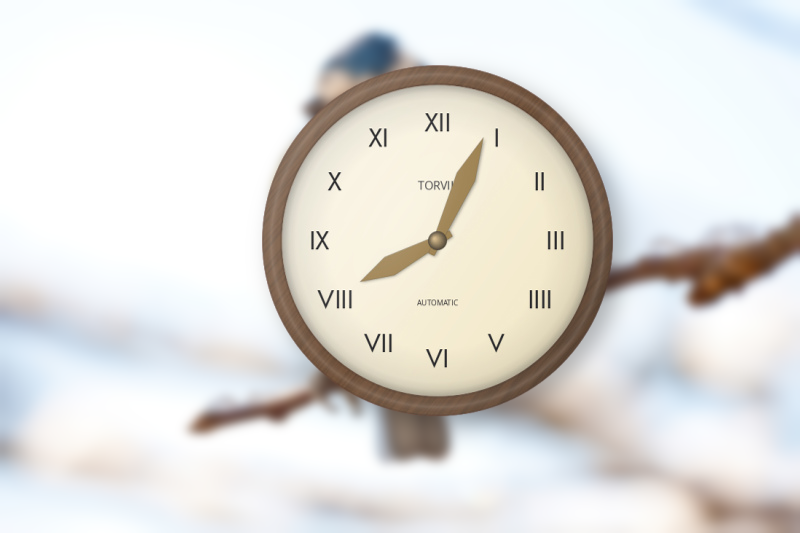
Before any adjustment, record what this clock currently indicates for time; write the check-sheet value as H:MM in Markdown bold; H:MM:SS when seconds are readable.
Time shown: **8:04**
